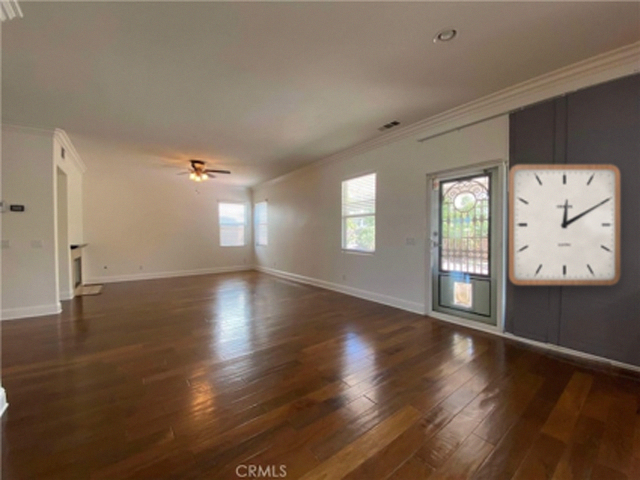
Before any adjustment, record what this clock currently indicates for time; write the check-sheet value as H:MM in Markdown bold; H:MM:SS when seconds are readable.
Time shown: **12:10**
